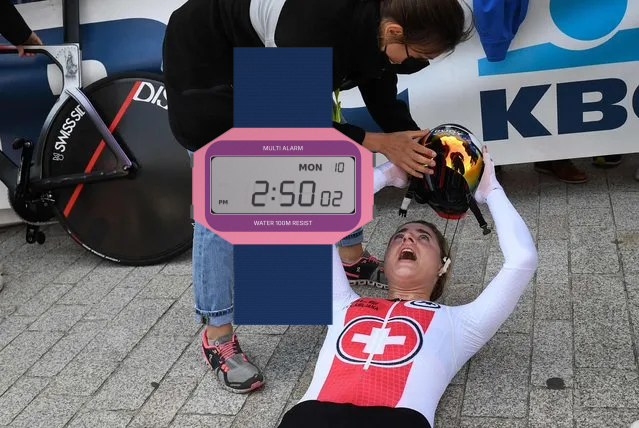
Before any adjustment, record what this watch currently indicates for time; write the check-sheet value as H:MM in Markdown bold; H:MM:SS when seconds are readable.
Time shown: **2:50:02**
